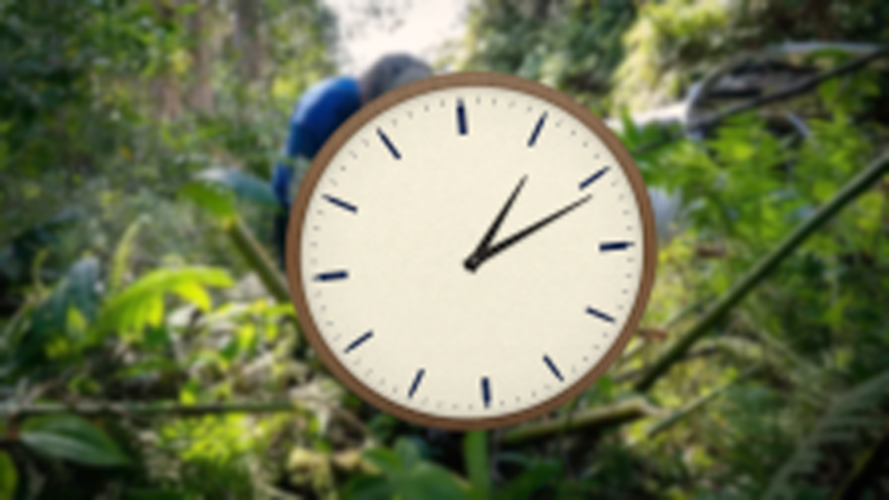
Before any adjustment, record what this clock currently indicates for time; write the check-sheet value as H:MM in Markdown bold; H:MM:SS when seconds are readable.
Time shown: **1:11**
